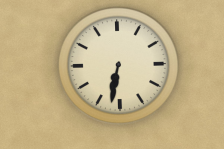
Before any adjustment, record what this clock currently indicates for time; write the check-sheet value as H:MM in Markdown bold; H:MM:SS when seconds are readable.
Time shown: **6:32**
